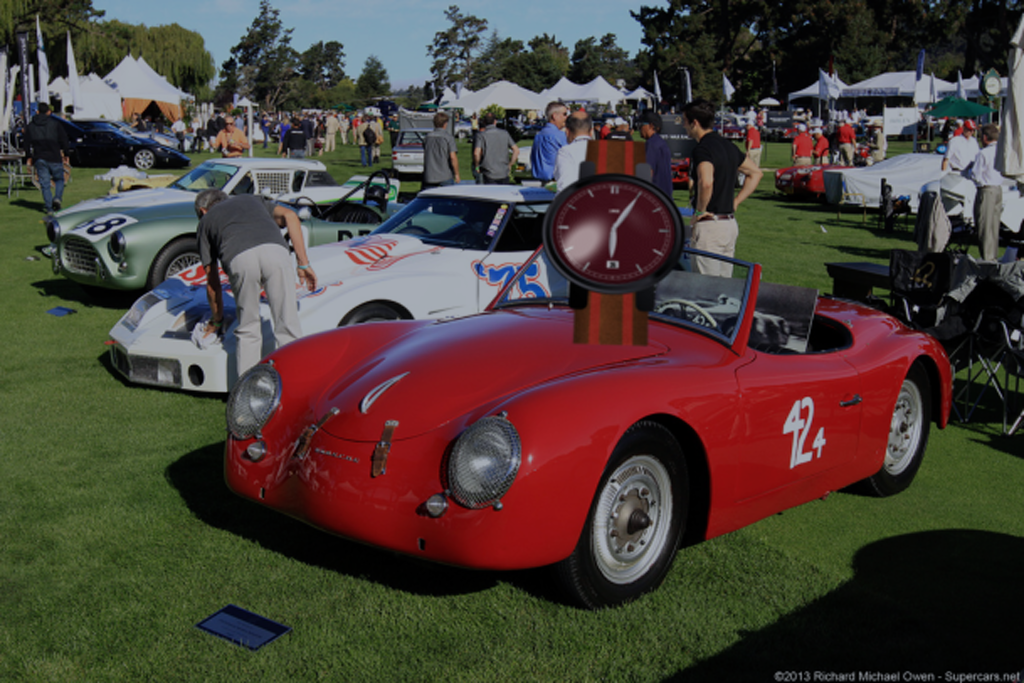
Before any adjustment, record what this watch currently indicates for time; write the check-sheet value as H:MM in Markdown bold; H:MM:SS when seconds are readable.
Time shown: **6:05**
